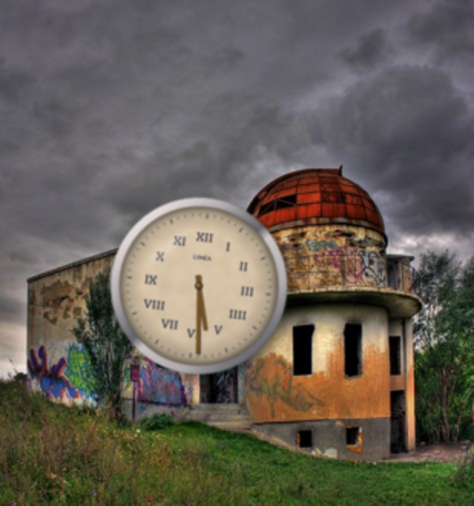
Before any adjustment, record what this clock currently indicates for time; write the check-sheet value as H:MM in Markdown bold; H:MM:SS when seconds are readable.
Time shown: **5:29**
